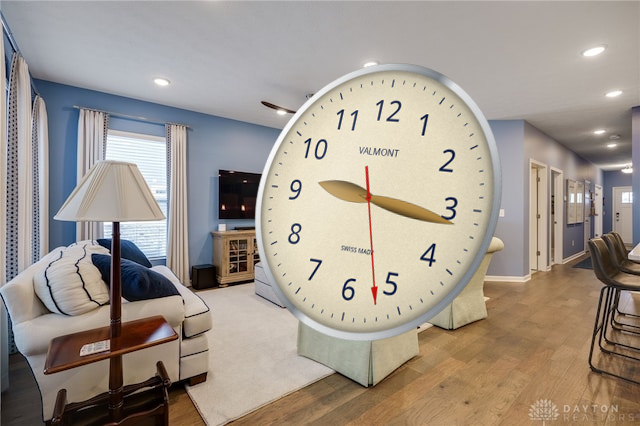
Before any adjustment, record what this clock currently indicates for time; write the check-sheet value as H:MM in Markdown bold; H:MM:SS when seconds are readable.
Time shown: **9:16:27**
